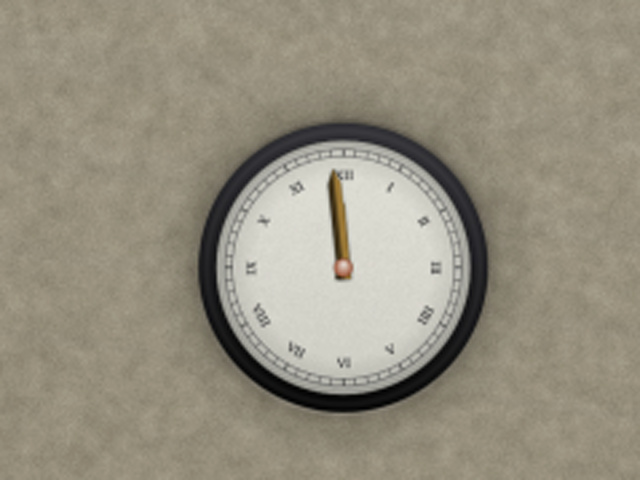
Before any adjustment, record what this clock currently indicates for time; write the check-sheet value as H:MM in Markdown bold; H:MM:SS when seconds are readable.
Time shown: **11:59**
